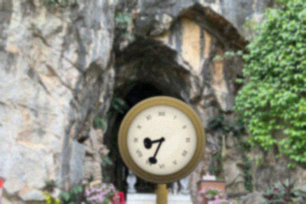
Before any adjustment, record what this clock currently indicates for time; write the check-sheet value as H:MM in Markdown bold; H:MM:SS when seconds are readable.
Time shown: **8:34**
